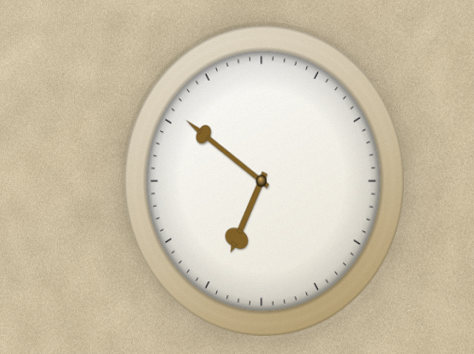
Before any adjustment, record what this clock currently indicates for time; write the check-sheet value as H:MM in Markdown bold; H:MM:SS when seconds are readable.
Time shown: **6:51**
